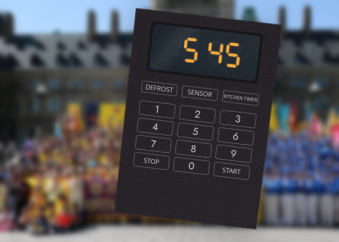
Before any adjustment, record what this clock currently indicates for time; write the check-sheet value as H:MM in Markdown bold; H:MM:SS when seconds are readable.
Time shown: **5:45**
